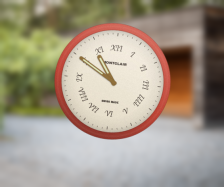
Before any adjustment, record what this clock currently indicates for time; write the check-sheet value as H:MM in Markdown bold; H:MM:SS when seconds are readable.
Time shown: **10:50**
